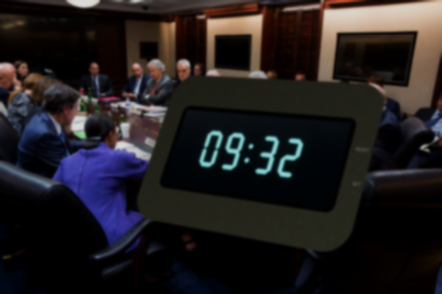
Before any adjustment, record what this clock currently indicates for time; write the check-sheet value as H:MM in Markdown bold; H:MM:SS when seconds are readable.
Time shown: **9:32**
